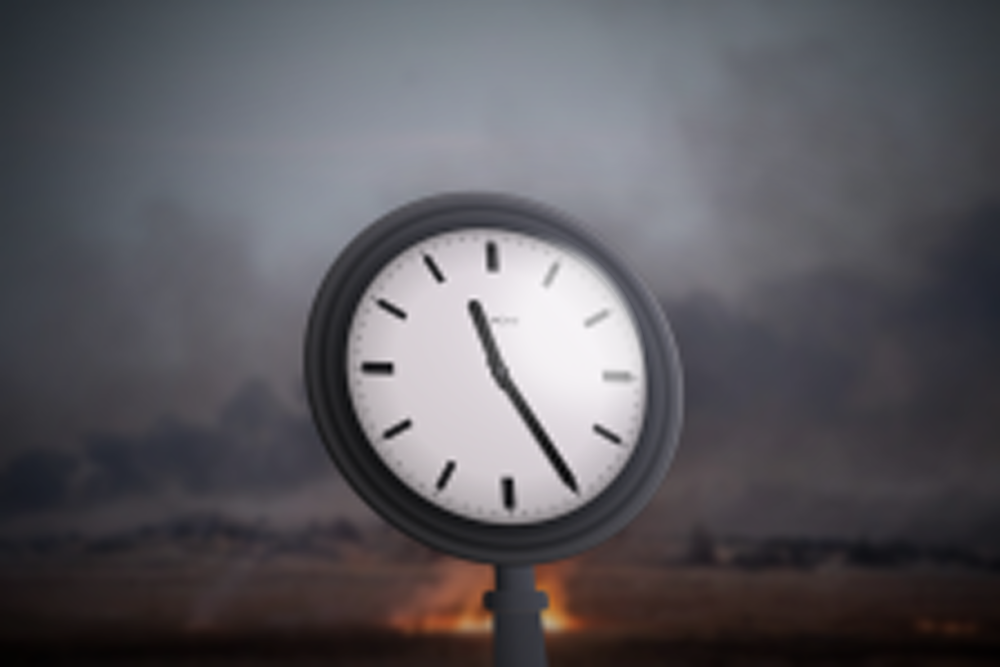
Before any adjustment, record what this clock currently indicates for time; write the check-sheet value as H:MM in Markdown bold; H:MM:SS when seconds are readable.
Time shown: **11:25**
